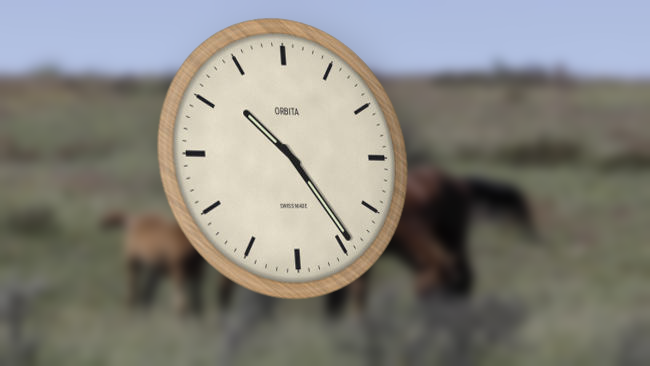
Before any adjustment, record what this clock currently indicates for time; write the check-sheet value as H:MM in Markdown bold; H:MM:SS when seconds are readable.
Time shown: **10:24**
